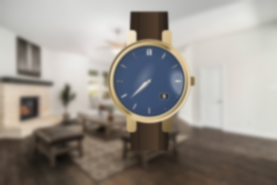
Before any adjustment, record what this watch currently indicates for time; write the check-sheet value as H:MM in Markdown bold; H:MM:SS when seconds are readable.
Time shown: **7:38**
